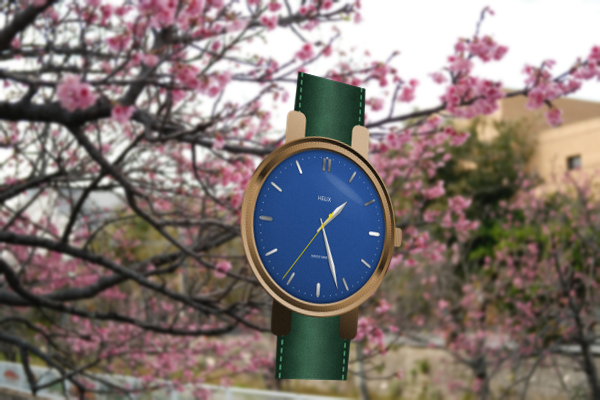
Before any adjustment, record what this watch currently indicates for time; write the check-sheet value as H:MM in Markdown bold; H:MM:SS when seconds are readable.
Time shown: **1:26:36**
